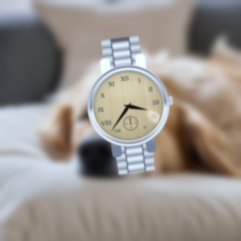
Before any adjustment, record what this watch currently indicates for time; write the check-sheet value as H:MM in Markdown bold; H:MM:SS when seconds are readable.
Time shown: **3:37**
